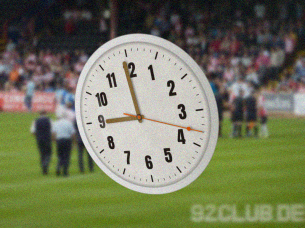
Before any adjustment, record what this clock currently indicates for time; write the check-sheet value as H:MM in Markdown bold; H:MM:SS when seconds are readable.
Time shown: **8:59:18**
